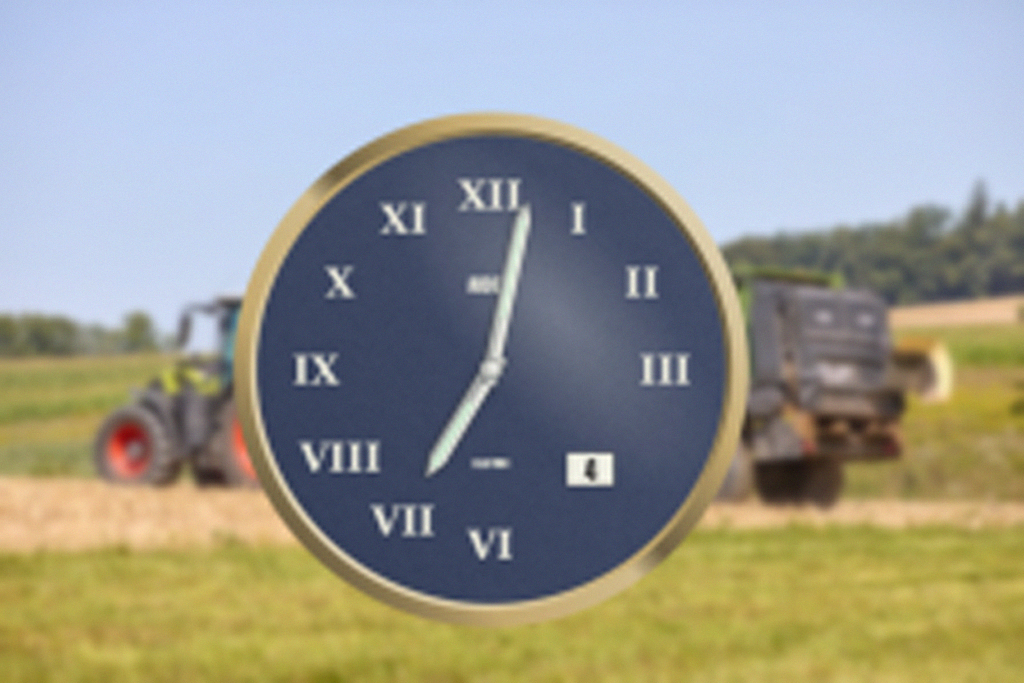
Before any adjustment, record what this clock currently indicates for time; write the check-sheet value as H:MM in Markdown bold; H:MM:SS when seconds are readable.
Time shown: **7:02**
